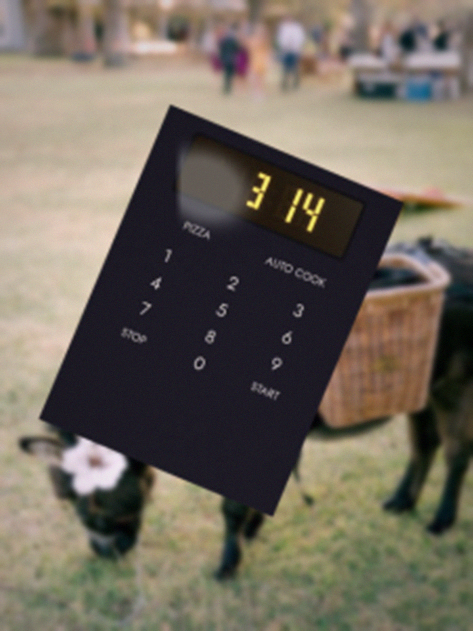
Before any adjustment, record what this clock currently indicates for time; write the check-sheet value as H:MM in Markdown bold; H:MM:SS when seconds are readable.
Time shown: **3:14**
